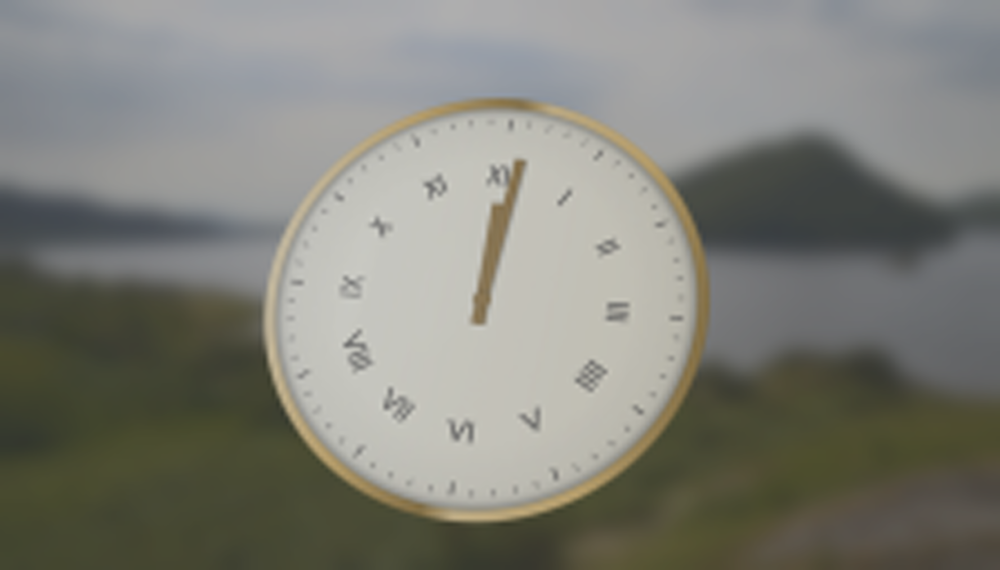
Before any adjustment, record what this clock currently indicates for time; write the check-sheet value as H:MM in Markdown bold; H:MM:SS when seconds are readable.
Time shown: **12:01**
